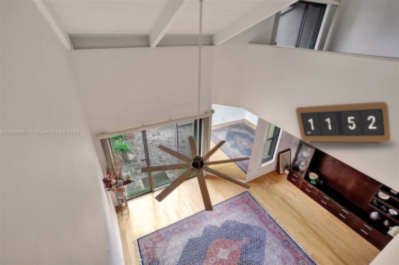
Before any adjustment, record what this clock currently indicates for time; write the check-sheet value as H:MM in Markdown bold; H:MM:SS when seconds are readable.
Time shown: **11:52**
